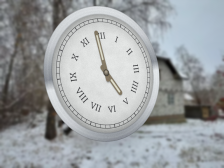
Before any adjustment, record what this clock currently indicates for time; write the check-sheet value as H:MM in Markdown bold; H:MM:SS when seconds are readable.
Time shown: **4:59**
